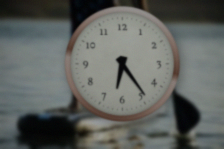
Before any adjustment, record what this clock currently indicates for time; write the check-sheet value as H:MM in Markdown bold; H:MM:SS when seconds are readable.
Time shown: **6:24**
